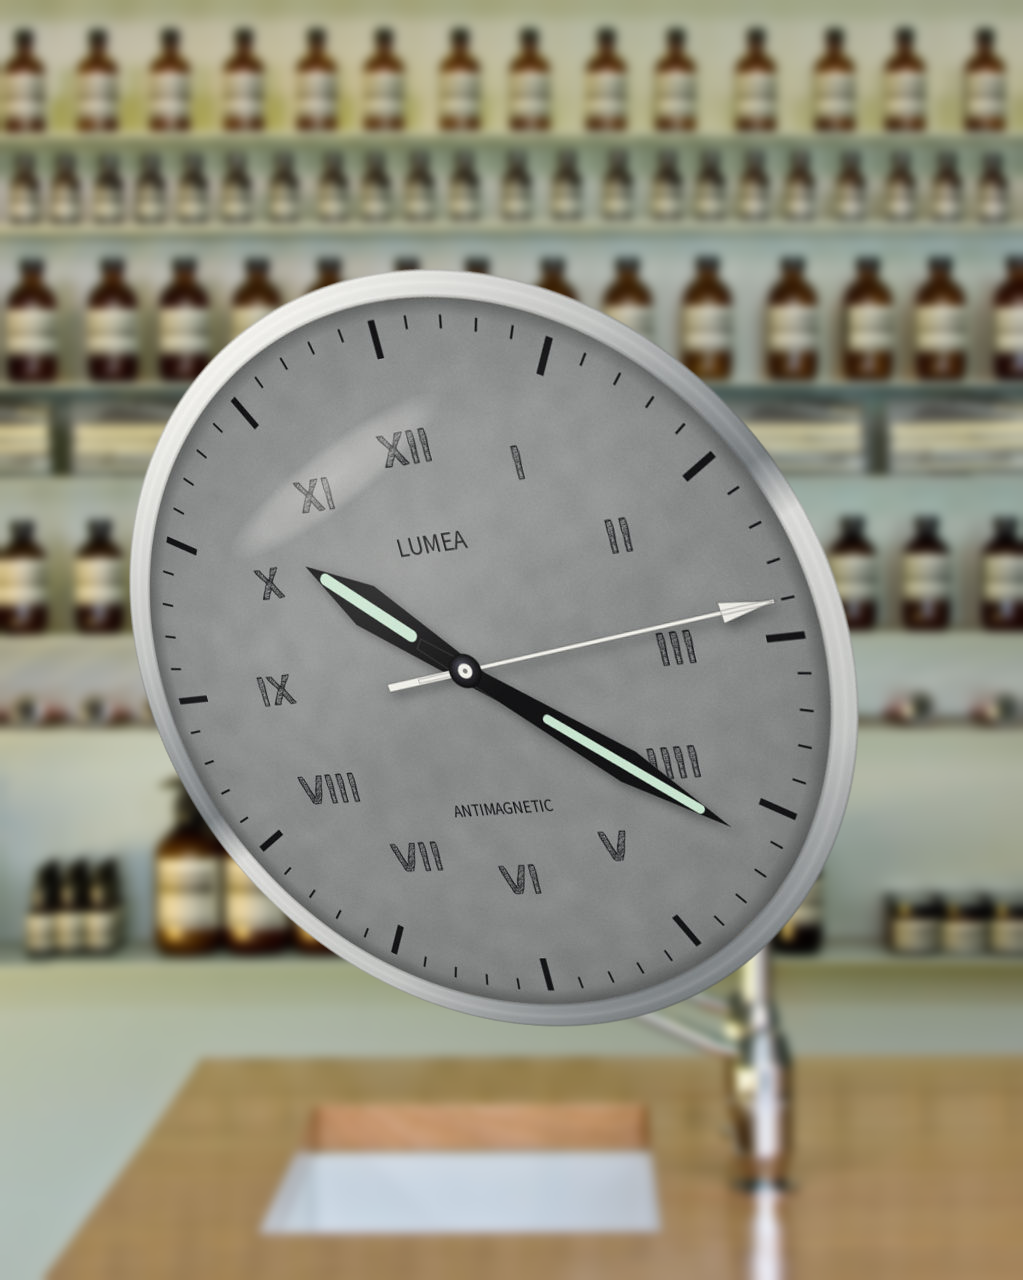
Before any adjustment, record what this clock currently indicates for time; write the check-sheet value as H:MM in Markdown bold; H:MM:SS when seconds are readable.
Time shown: **10:21:14**
